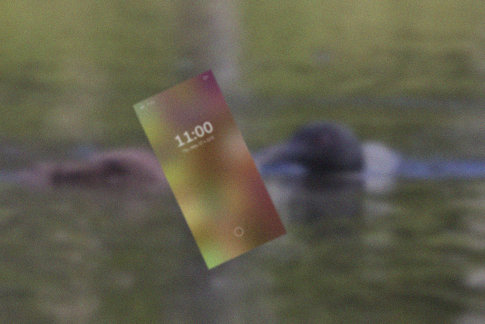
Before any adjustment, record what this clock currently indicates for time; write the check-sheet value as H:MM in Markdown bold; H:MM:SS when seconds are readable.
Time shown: **11:00**
